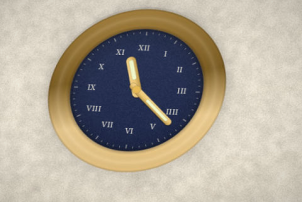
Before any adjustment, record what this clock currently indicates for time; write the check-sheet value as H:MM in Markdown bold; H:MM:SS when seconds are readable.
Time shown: **11:22**
